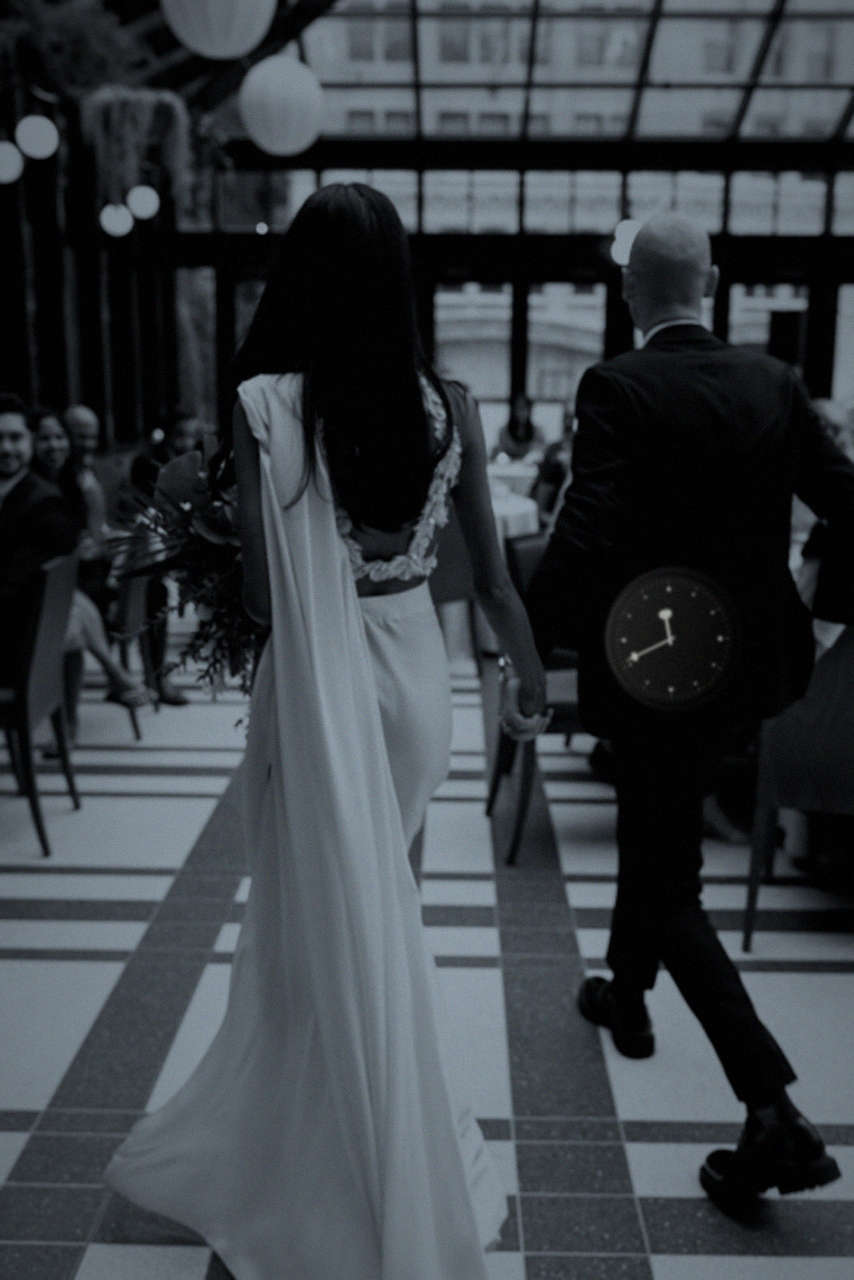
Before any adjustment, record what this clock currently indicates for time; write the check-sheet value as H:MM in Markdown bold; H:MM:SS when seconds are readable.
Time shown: **11:41**
